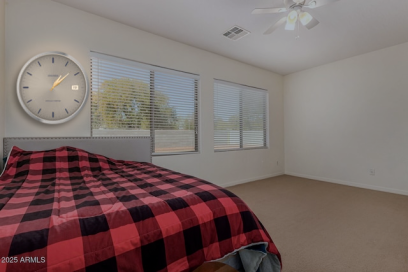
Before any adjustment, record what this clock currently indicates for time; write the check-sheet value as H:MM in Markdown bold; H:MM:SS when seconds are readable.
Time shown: **1:08**
